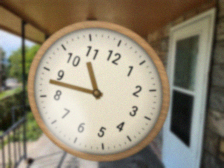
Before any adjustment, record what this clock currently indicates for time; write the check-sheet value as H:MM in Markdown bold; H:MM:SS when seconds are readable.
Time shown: **10:43**
